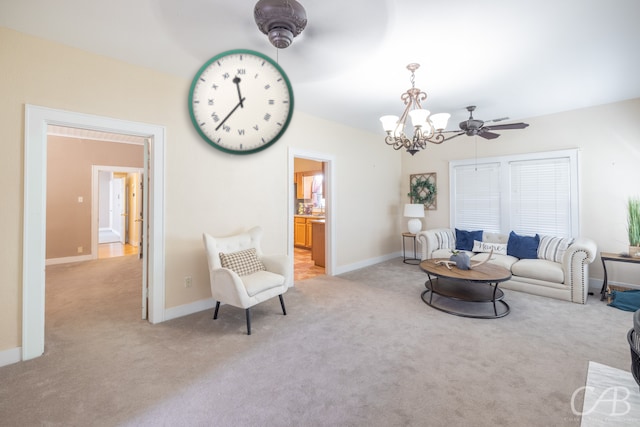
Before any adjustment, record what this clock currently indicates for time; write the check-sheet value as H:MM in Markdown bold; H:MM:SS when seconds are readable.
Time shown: **11:37**
